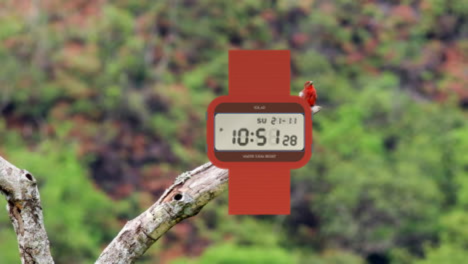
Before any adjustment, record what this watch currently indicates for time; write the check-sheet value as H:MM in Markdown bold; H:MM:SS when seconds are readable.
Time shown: **10:51:28**
